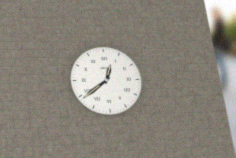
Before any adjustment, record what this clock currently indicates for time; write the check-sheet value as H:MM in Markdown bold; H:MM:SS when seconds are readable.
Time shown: **12:39**
